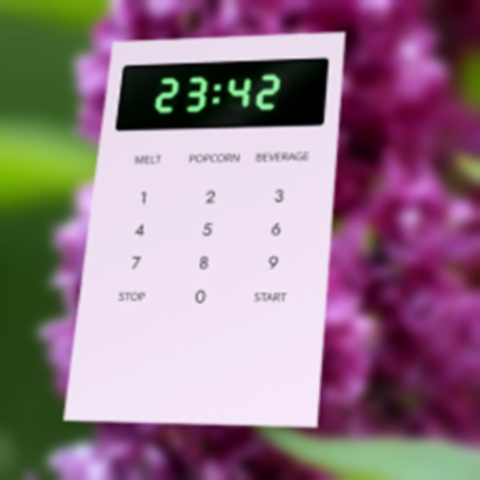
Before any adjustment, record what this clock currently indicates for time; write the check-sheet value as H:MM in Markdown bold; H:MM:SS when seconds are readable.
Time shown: **23:42**
